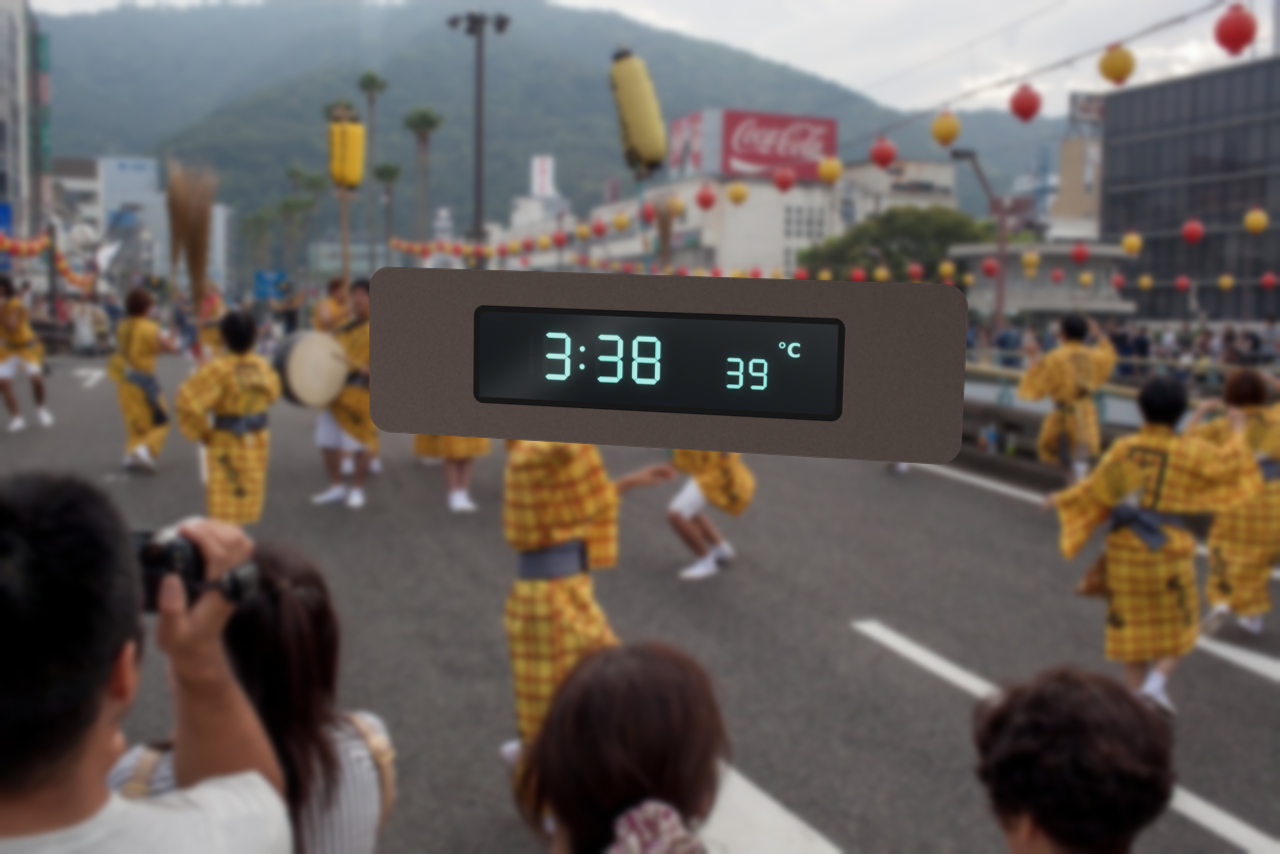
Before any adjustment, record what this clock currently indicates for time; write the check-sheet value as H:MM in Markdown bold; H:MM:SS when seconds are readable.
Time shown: **3:38**
